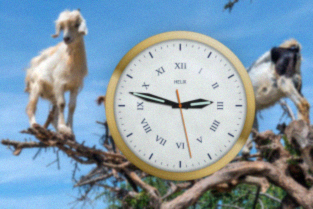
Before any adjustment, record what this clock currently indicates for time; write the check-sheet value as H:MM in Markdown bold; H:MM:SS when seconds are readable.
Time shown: **2:47:28**
